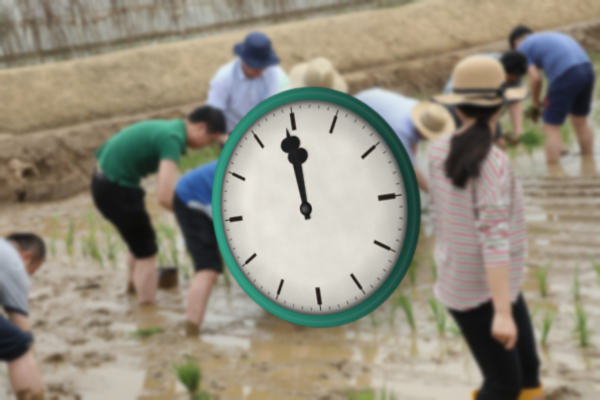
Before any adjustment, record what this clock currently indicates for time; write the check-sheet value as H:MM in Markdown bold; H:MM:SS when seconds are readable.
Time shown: **11:59**
